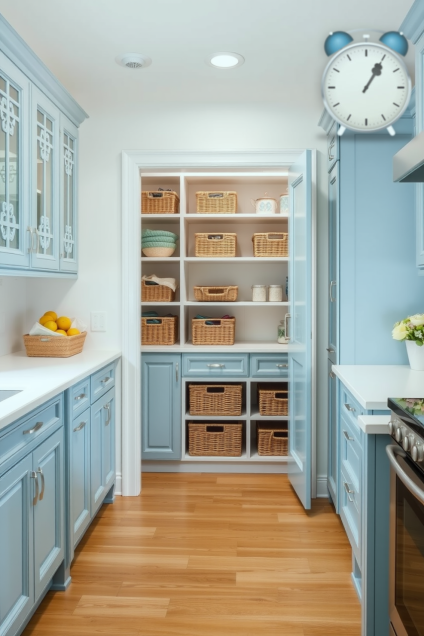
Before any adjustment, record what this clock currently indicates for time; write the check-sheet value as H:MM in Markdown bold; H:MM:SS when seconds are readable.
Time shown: **1:05**
